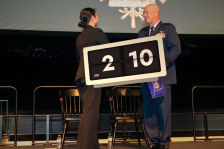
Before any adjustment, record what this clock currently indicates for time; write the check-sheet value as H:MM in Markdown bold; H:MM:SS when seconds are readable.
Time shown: **2:10**
